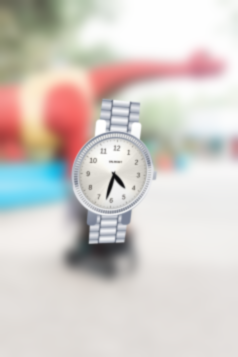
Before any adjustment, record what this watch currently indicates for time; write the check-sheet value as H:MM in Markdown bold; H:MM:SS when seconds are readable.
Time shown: **4:32**
